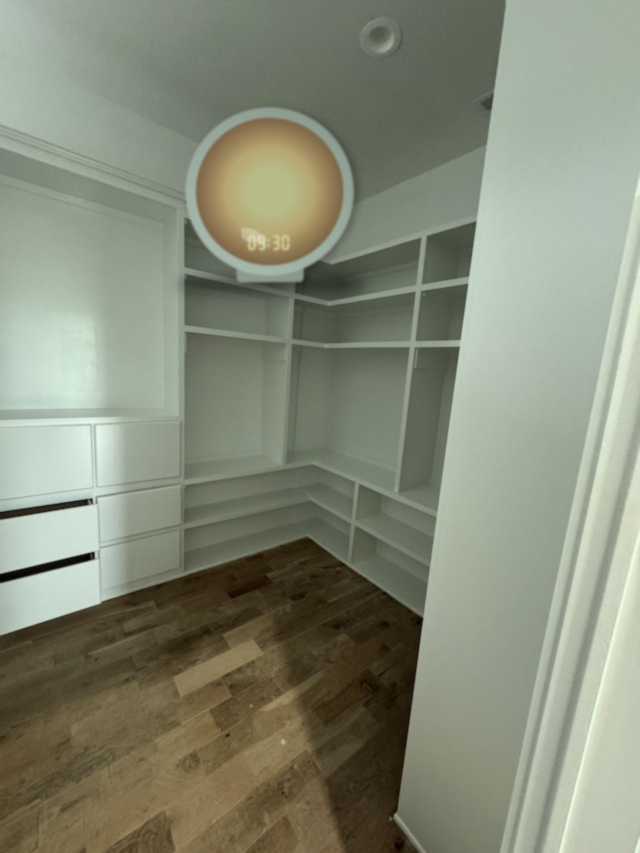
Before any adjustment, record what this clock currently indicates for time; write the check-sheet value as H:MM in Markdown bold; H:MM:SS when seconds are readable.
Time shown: **9:30**
